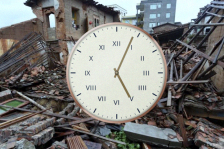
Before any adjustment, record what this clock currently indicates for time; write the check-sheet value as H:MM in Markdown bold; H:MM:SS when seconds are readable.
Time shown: **5:04**
